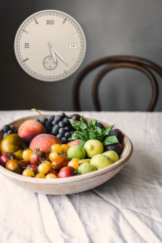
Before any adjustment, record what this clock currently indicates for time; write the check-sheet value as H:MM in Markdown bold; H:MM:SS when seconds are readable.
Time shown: **5:23**
